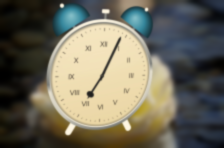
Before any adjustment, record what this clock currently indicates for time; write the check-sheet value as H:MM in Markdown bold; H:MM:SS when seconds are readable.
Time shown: **7:04**
